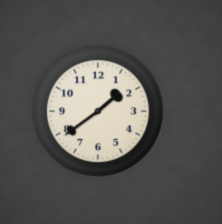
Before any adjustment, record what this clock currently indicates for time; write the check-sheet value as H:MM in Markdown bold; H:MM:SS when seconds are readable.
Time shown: **1:39**
